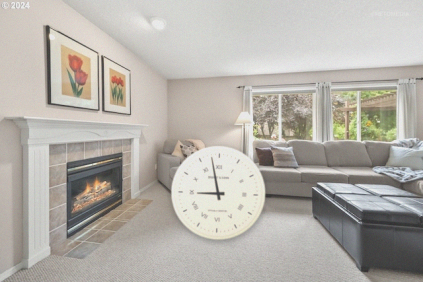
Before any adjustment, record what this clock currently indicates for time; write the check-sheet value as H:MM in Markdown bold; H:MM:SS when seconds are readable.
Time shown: **8:58**
